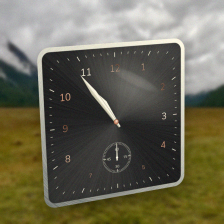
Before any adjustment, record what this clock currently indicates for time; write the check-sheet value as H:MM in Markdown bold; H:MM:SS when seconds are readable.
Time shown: **10:54**
